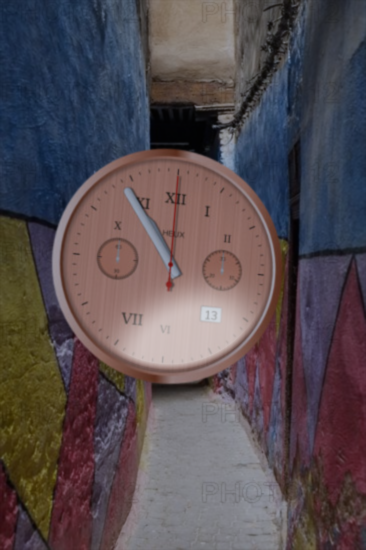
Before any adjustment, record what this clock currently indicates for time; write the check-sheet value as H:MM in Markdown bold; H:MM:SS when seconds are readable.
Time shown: **10:54**
